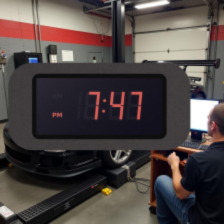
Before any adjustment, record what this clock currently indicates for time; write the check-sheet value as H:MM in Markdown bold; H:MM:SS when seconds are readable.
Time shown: **7:47**
